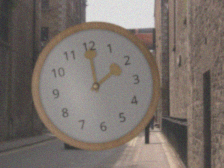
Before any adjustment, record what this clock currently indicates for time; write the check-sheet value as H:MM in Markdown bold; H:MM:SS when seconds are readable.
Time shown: **2:00**
